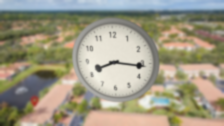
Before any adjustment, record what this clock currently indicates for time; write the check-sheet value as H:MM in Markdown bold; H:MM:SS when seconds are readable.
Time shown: **8:16**
